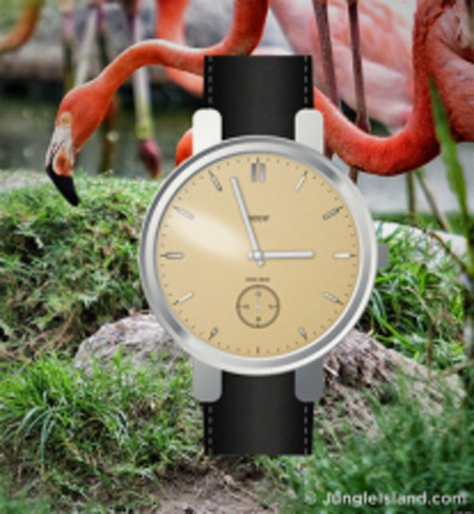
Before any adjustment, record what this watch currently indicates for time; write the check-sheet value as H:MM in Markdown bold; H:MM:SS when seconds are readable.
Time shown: **2:57**
